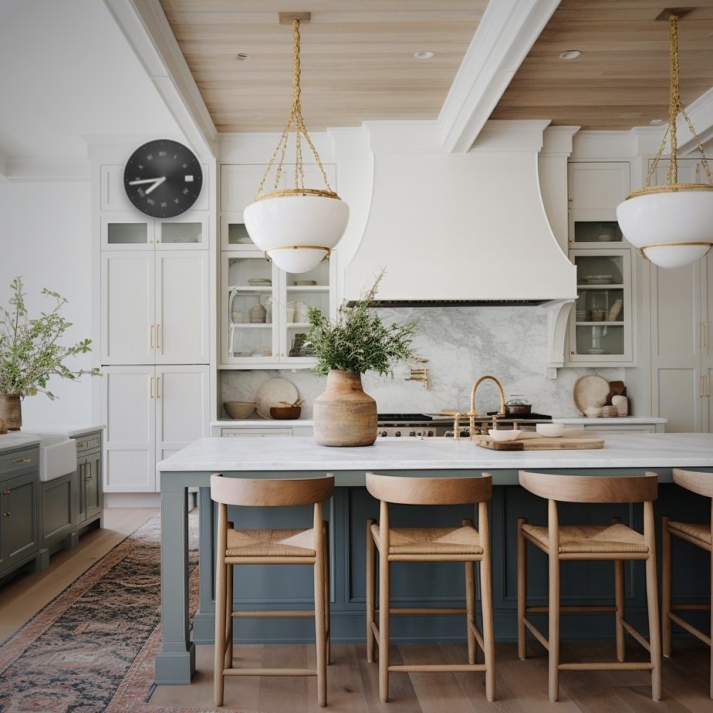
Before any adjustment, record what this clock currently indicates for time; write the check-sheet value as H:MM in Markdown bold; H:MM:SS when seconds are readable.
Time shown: **7:44**
